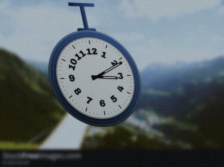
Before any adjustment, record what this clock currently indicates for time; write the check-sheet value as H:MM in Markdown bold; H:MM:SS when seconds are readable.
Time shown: **3:11**
